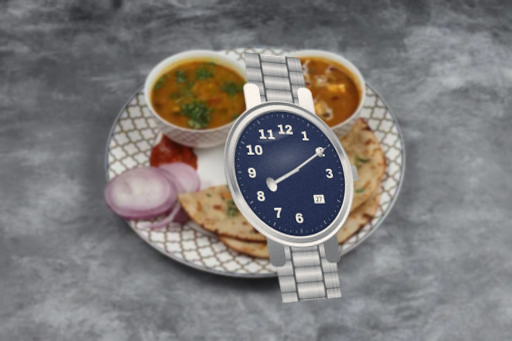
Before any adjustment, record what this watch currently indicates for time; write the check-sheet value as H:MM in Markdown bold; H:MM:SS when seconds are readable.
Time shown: **8:10**
